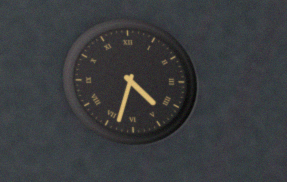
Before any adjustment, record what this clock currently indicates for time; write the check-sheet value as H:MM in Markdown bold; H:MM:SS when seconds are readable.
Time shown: **4:33**
